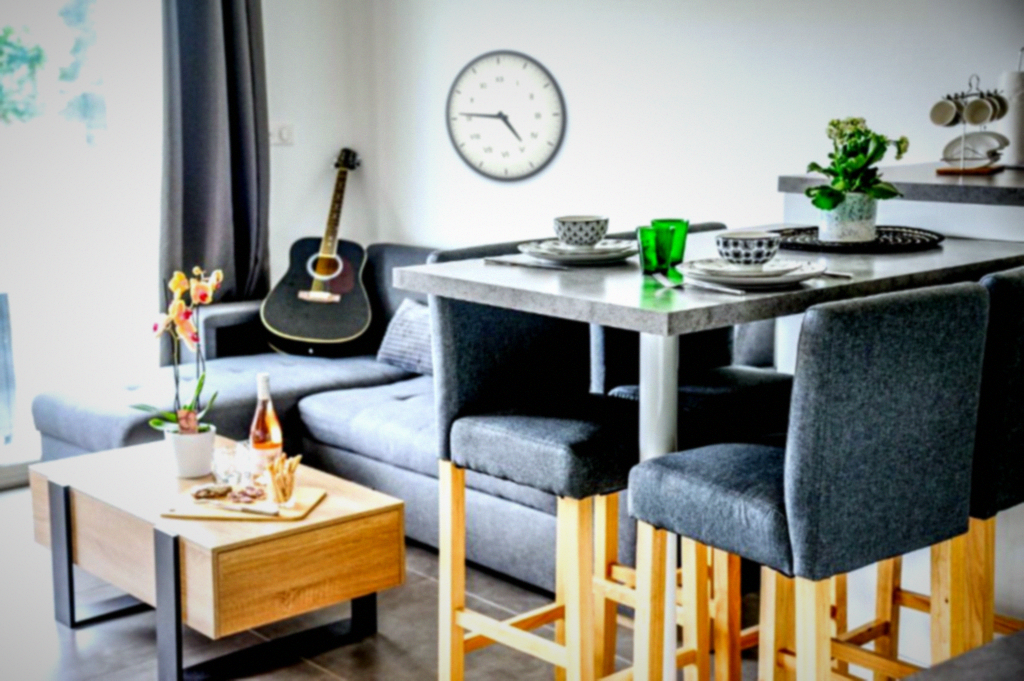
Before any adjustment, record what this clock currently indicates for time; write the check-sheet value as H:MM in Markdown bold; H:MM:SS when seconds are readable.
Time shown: **4:46**
